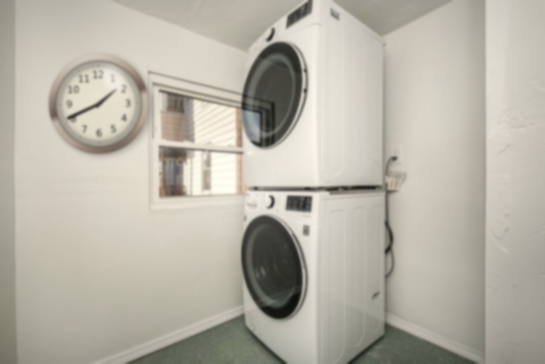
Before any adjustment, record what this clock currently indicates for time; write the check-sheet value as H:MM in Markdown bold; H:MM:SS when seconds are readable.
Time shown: **1:41**
